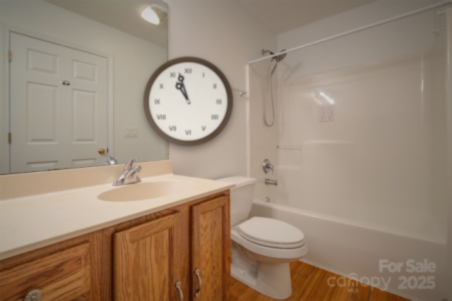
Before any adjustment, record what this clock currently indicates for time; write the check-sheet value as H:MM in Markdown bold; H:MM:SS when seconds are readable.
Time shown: **10:57**
